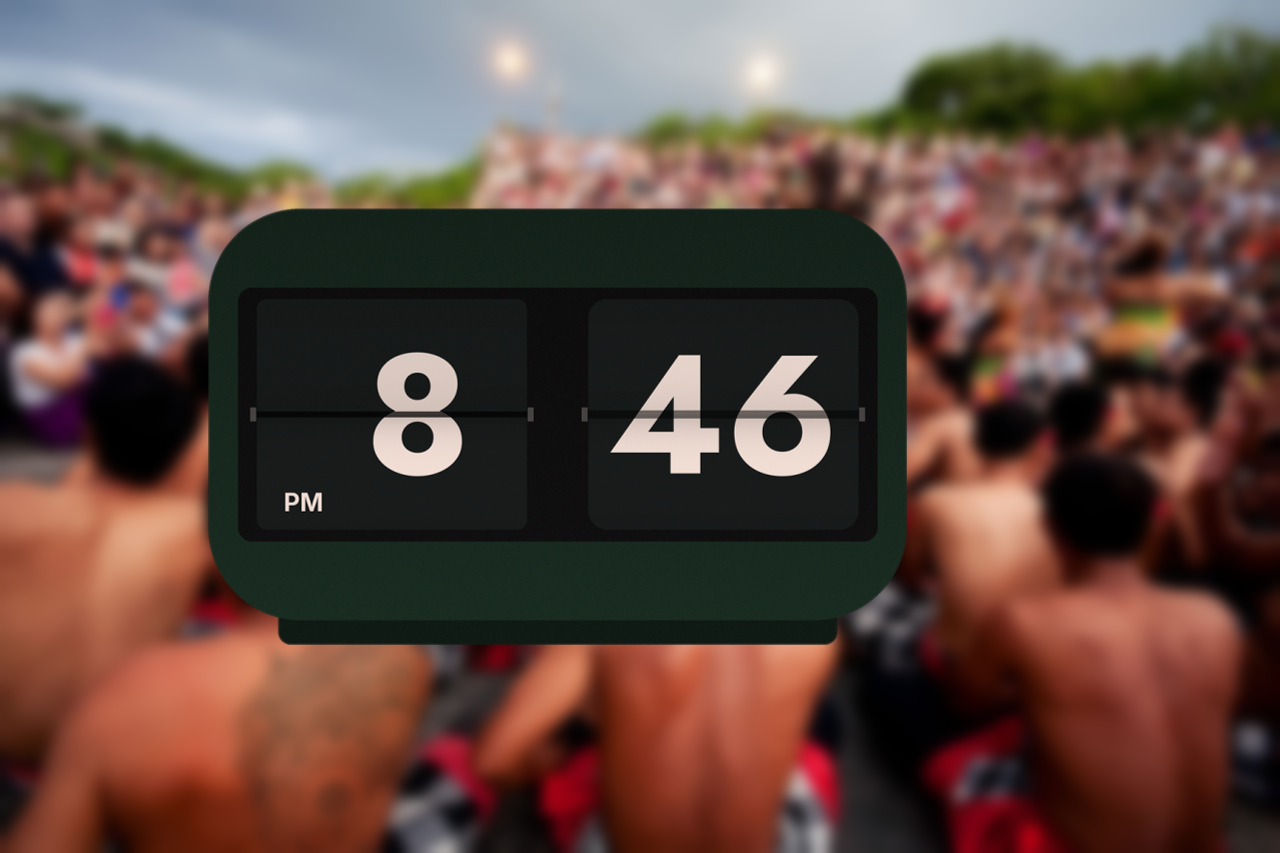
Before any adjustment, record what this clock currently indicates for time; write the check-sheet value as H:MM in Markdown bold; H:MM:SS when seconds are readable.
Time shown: **8:46**
